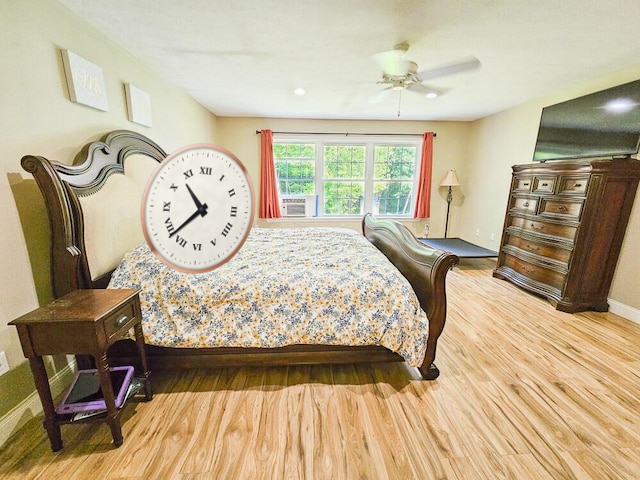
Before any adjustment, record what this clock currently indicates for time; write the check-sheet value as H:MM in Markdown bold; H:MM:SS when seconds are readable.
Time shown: **10:38**
